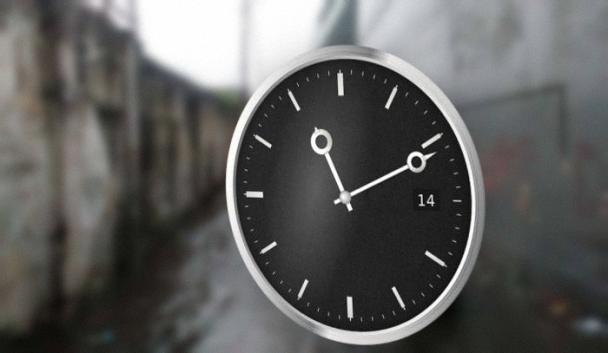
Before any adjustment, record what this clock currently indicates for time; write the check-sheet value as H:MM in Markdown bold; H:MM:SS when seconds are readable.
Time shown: **11:11**
